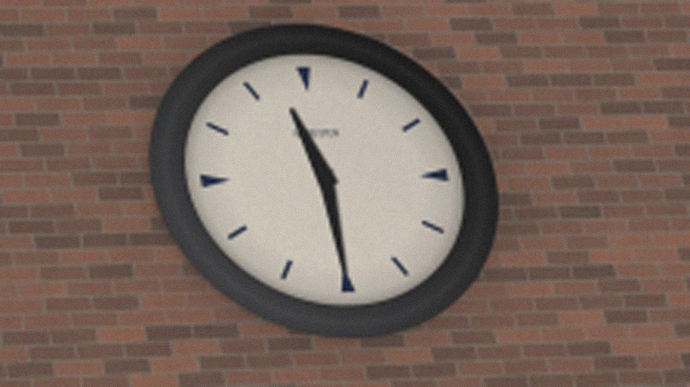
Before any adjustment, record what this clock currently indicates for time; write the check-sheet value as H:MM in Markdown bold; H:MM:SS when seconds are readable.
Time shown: **11:30**
